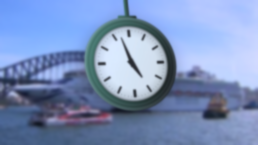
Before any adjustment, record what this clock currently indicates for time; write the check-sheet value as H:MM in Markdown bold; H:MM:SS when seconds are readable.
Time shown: **4:57**
